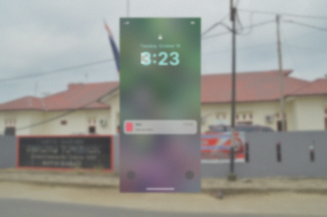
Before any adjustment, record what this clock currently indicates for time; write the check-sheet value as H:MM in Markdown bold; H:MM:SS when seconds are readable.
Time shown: **3:23**
